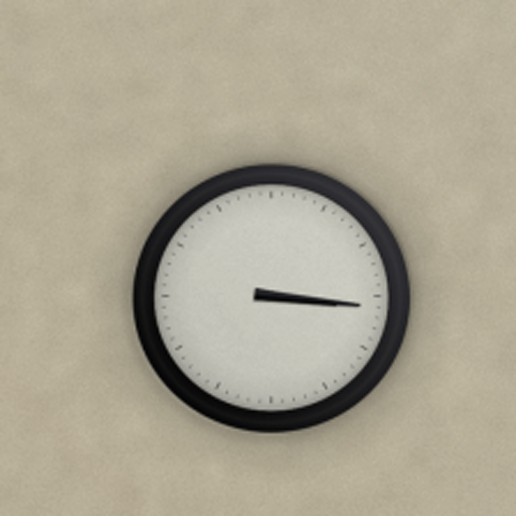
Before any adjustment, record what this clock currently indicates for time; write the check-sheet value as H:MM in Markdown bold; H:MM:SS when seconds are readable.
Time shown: **3:16**
